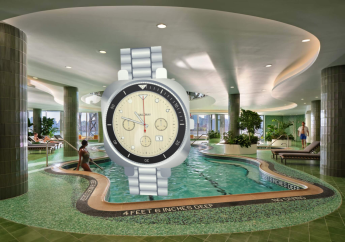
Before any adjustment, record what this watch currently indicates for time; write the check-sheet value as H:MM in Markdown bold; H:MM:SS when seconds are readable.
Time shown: **10:48**
